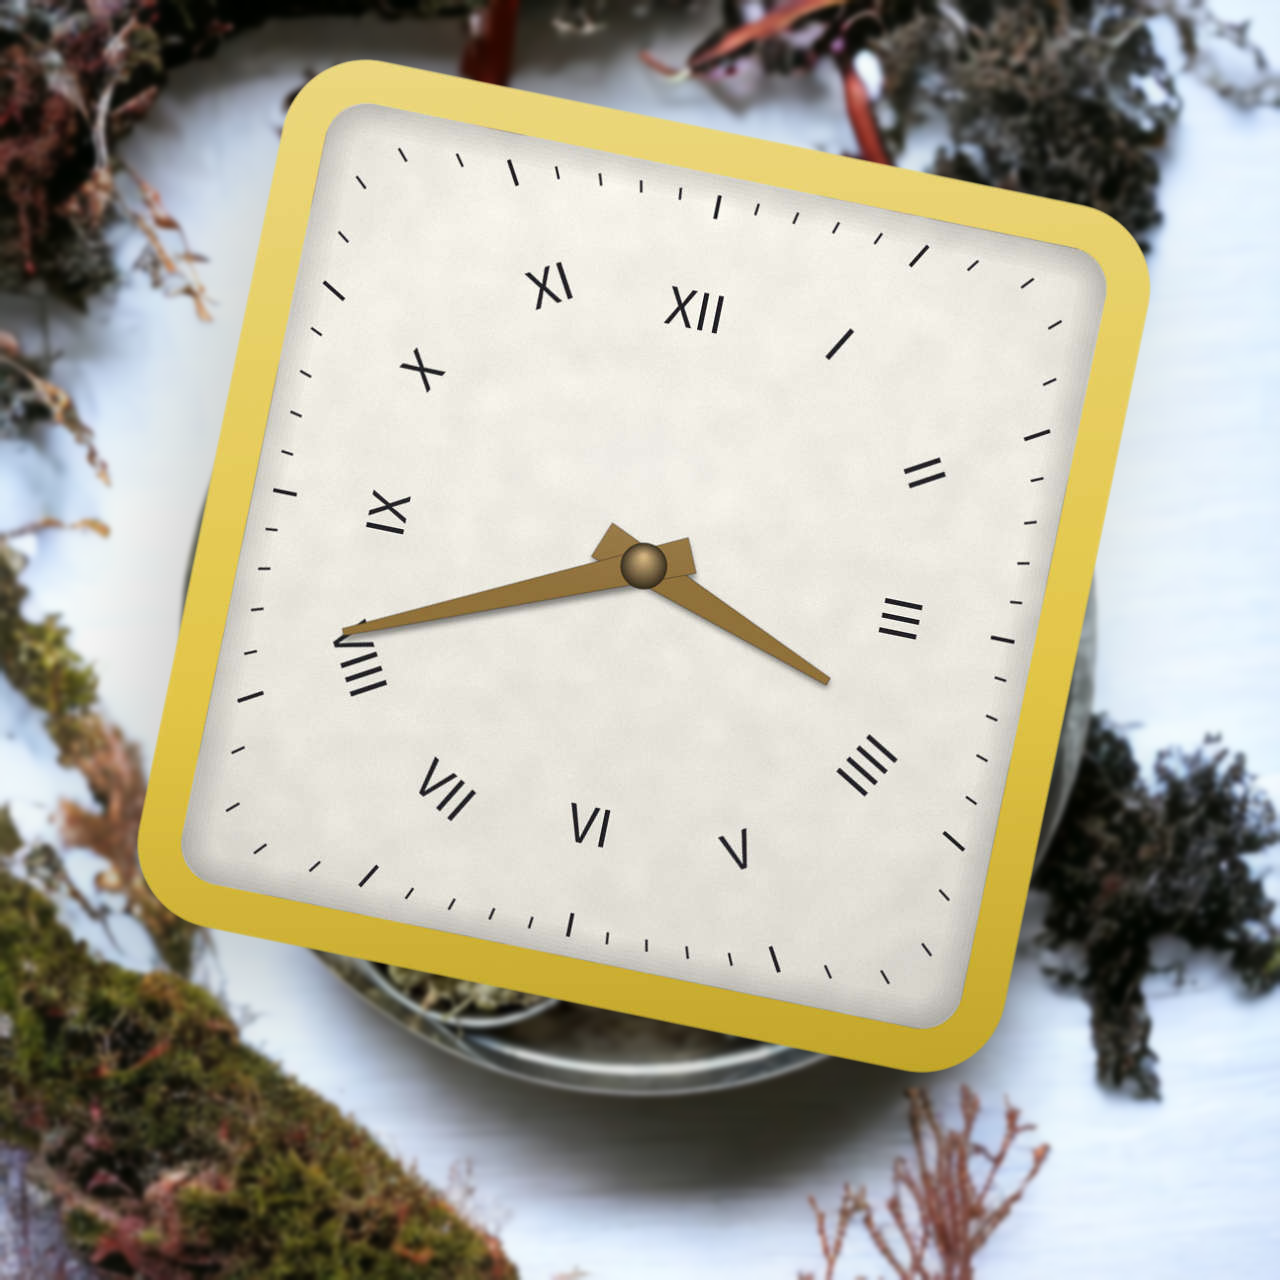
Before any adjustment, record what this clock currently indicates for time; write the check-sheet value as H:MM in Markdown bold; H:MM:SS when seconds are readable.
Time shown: **3:41**
